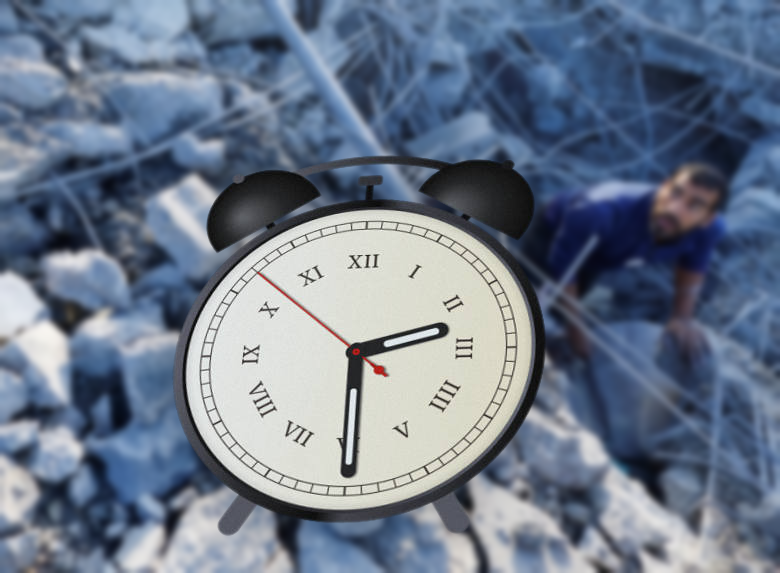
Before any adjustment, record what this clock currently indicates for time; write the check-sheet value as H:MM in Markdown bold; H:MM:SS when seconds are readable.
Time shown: **2:29:52**
